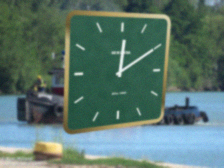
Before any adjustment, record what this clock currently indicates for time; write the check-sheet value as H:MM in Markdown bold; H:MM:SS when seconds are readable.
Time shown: **12:10**
